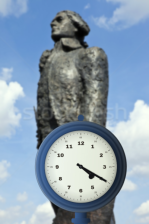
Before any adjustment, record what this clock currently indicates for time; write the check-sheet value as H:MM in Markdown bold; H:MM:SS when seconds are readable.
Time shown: **4:20**
